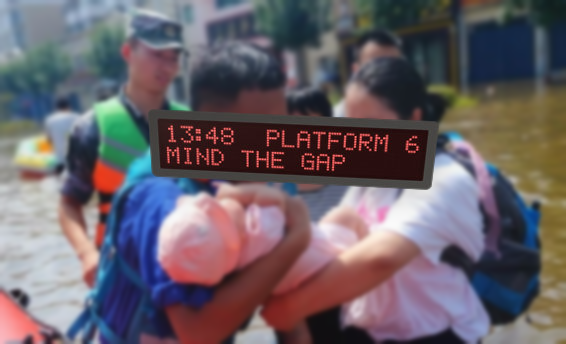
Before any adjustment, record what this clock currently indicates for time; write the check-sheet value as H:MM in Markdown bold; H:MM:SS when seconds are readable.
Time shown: **13:48**
